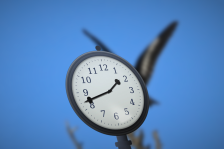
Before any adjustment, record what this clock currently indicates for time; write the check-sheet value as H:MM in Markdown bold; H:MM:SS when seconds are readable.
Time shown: **1:42**
